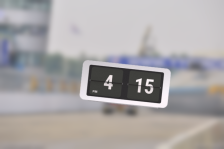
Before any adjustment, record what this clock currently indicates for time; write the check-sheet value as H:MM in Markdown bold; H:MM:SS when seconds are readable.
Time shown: **4:15**
